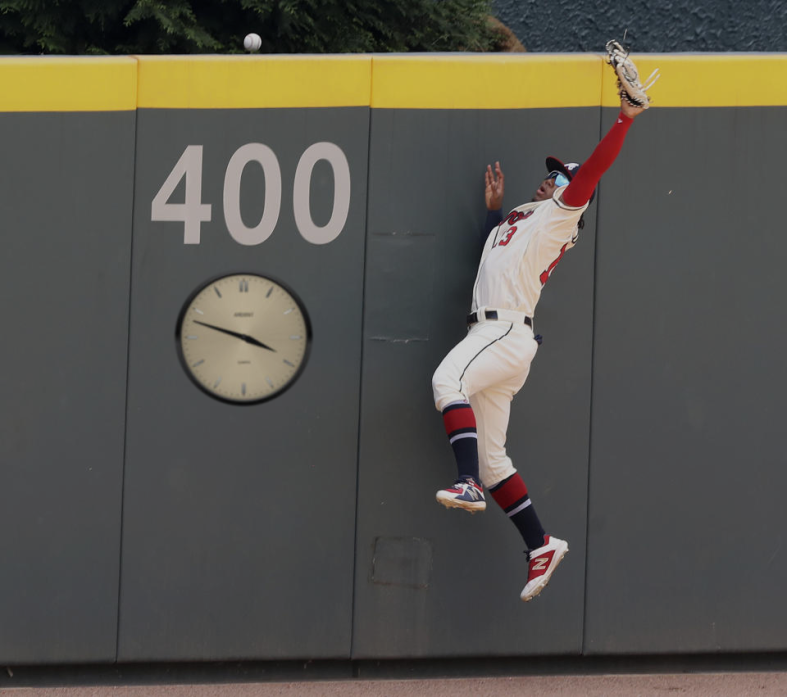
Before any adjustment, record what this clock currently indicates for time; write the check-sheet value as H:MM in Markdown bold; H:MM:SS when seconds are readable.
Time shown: **3:48**
